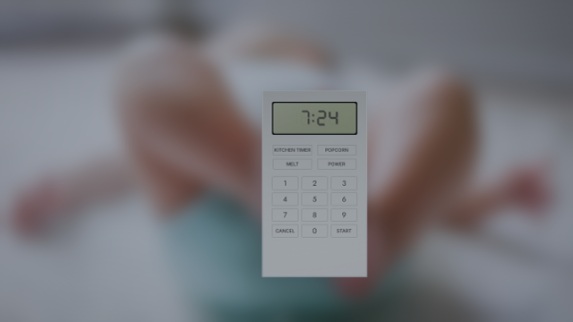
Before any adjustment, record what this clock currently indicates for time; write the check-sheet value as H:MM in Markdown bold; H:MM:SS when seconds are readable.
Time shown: **7:24**
